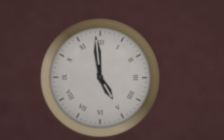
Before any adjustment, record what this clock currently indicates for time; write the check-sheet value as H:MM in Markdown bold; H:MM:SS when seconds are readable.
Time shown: **4:59**
